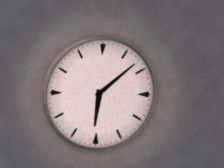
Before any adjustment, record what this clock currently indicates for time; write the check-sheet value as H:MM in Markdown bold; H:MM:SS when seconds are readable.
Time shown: **6:08**
